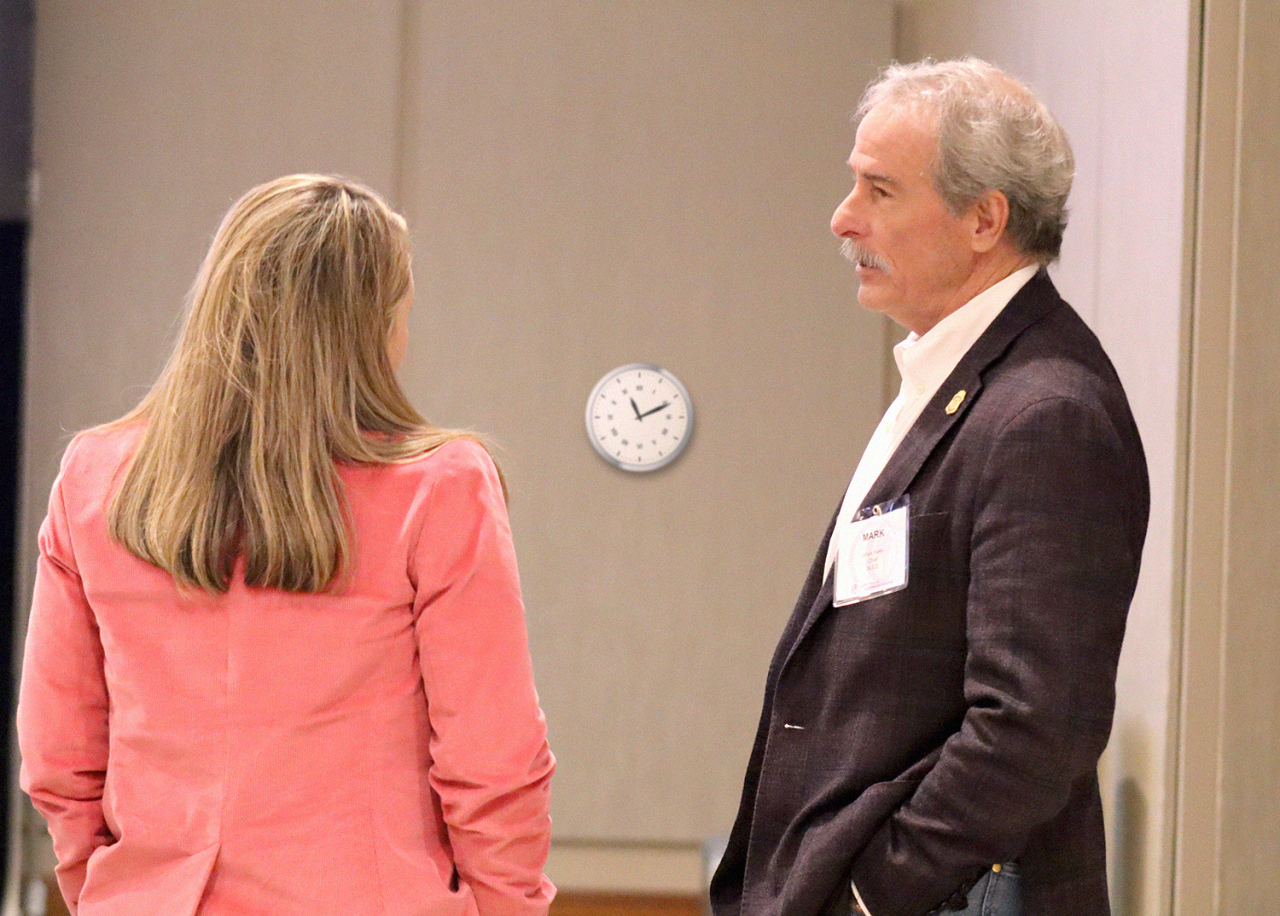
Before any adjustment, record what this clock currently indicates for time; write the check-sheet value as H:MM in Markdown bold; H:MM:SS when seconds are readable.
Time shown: **11:11**
